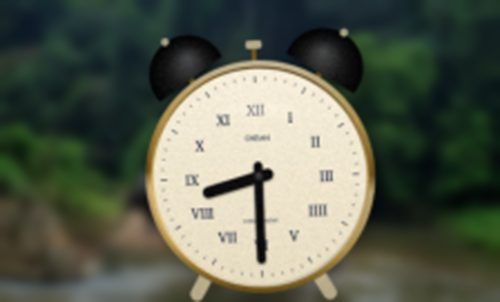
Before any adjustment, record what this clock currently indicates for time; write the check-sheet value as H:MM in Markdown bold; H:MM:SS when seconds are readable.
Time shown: **8:30**
